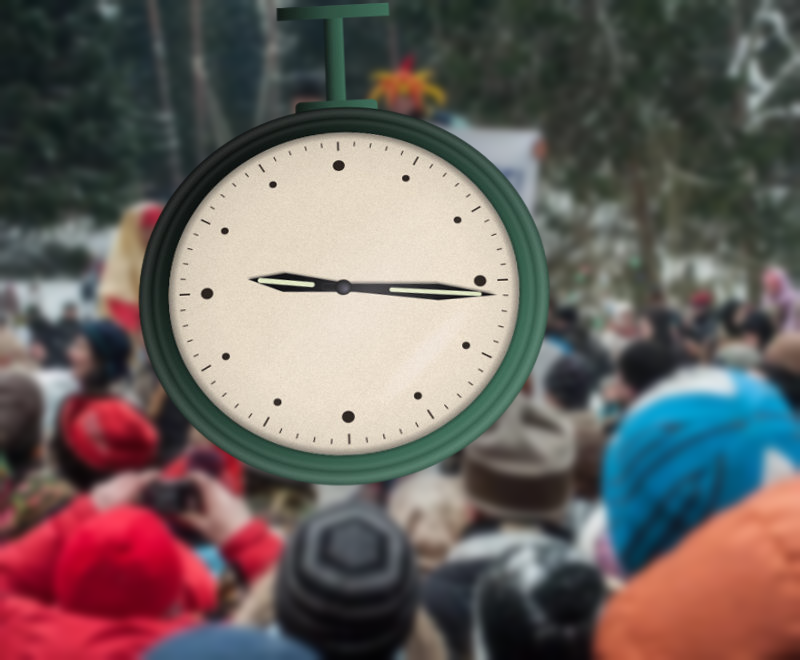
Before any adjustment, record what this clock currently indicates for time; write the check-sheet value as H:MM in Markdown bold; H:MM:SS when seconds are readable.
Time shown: **9:16**
